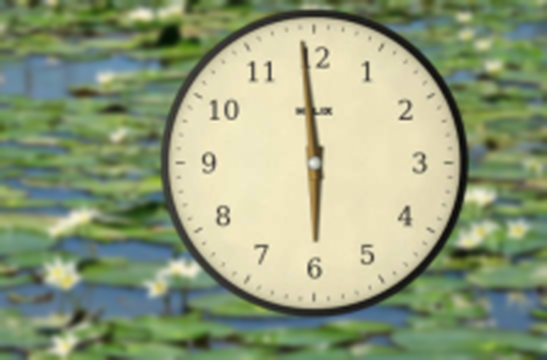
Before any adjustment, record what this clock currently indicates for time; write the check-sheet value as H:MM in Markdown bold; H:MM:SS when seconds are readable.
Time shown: **5:59**
